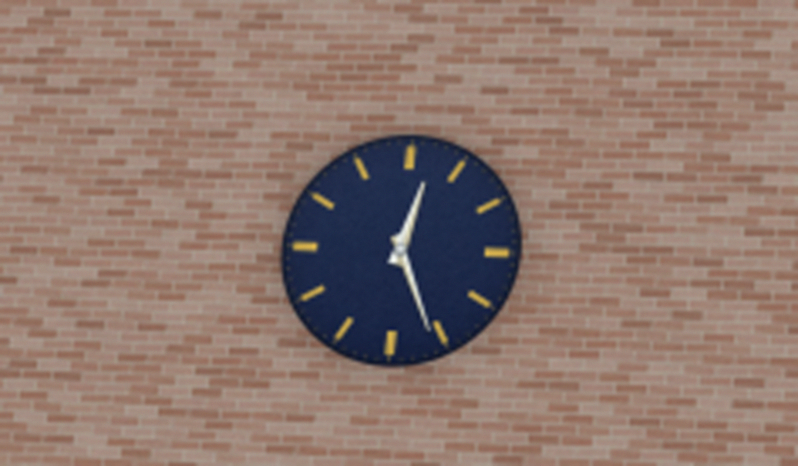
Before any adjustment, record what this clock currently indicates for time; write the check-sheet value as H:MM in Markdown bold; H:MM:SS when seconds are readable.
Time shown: **12:26**
